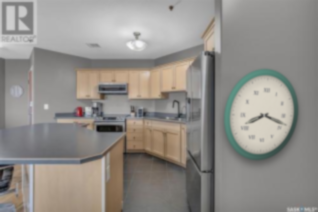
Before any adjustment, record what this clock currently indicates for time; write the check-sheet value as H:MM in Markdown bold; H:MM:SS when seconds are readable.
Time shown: **8:18**
